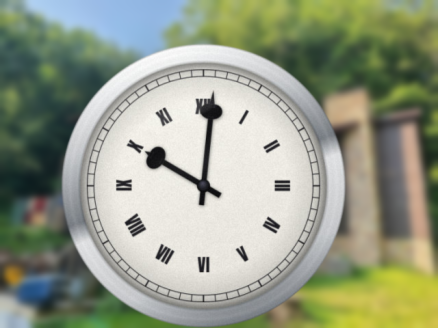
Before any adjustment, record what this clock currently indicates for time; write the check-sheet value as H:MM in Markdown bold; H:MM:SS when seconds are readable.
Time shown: **10:01**
